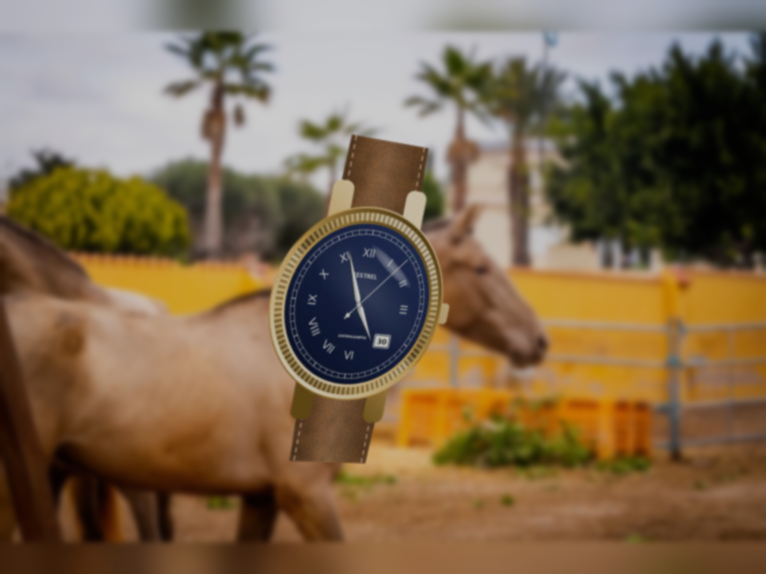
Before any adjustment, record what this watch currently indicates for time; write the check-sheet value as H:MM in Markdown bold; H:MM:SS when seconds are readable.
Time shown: **4:56:07**
